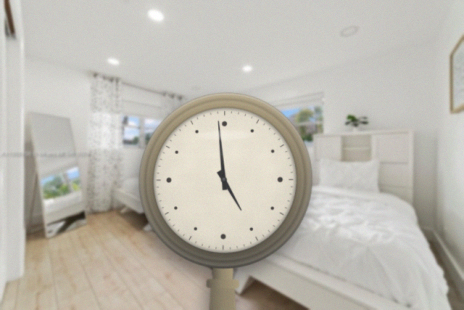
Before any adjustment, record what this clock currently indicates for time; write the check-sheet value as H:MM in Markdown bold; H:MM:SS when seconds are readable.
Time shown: **4:59**
